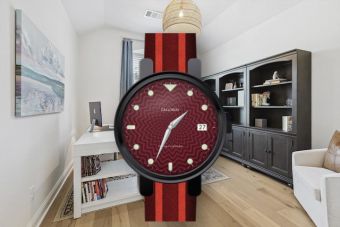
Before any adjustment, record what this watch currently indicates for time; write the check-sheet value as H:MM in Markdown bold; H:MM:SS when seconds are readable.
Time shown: **1:34**
